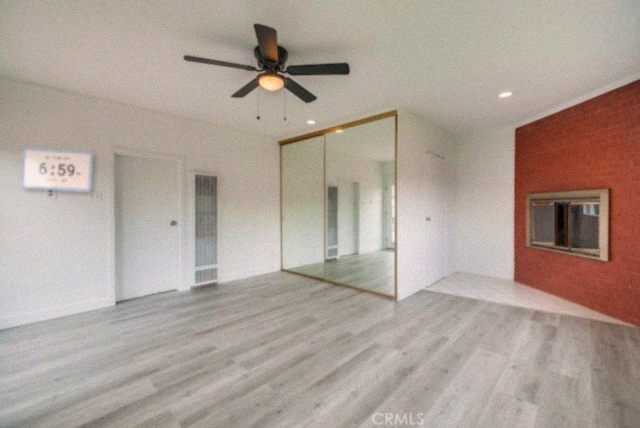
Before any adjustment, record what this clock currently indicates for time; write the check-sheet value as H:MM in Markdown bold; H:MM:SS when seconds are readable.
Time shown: **6:59**
